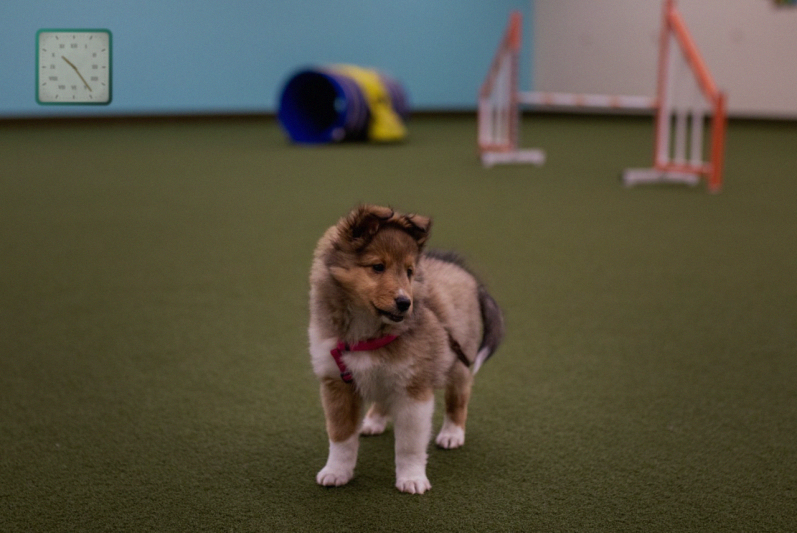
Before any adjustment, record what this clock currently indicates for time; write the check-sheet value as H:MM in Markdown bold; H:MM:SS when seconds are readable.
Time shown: **10:24**
